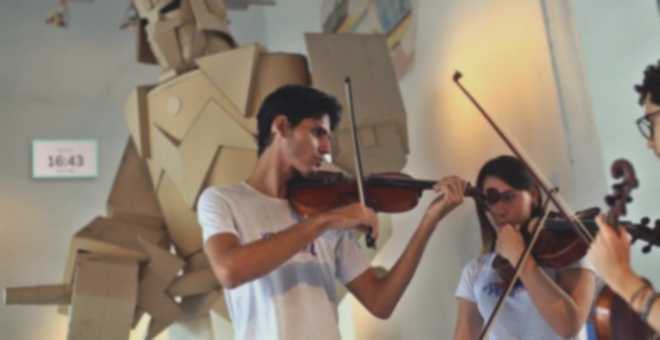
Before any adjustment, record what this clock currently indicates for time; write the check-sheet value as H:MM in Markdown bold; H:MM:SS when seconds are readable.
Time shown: **16:43**
